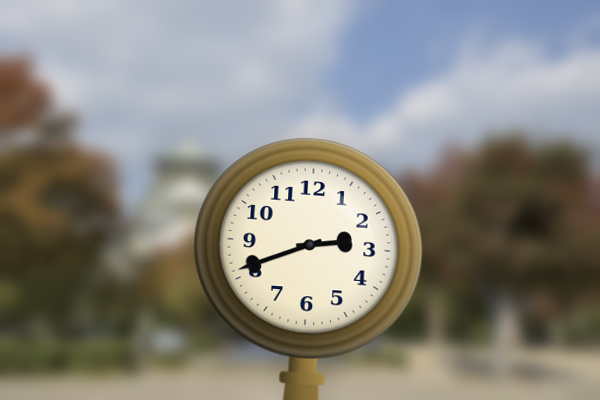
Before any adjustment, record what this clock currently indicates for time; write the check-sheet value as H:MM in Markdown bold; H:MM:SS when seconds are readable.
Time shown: **2:41**
